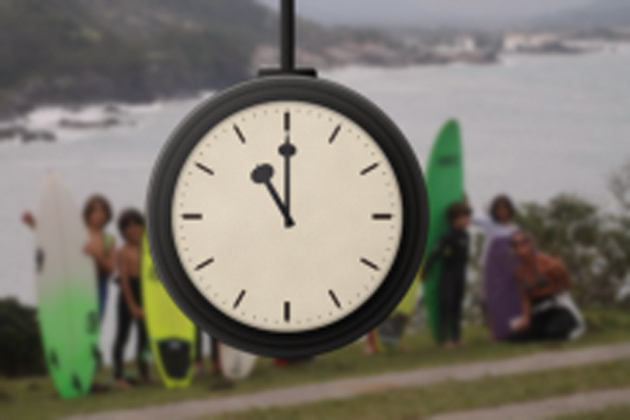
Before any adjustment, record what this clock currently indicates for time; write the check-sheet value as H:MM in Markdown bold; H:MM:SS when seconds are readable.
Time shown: **11:00**
